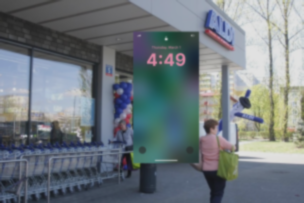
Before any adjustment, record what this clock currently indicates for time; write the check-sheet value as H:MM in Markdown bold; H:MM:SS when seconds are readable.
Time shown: **4:49**
